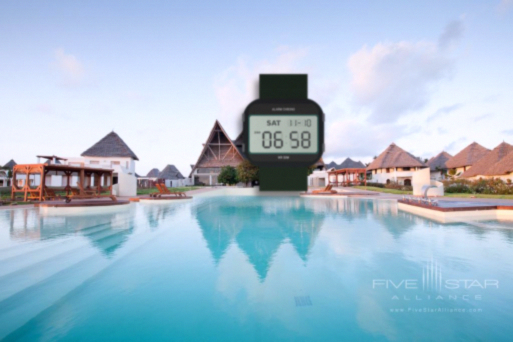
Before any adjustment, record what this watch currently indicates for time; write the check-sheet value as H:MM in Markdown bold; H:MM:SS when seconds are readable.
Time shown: **6:58**
